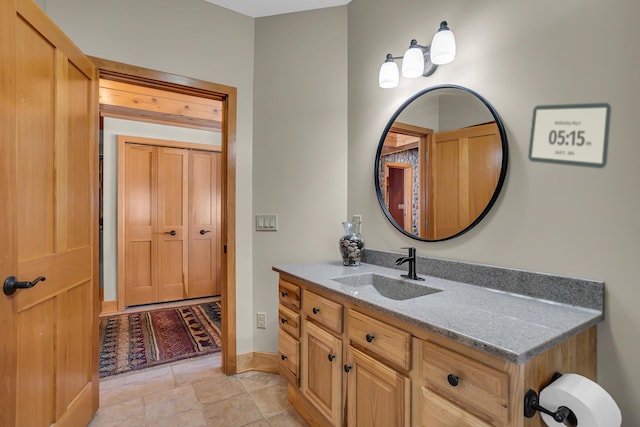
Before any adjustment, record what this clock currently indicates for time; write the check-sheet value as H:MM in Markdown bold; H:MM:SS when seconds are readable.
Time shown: **5:15**
